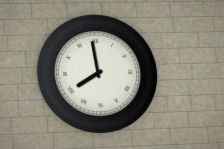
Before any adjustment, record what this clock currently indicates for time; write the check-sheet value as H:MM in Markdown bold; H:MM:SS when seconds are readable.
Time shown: **7:59**
